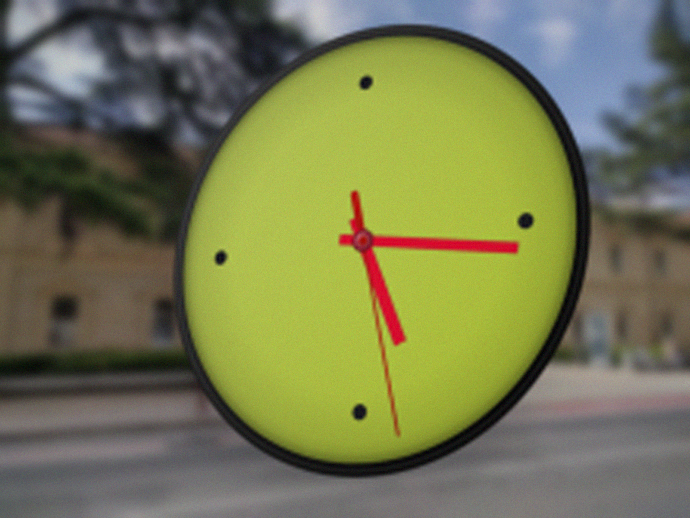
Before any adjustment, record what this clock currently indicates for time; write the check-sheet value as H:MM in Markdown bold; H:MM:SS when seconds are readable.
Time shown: **5:16:28**
